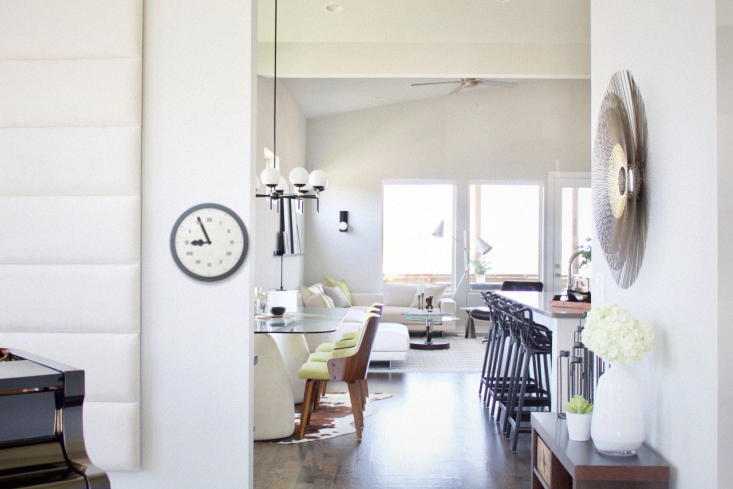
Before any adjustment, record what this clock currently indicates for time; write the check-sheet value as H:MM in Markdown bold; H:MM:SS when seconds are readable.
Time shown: **8:56**
